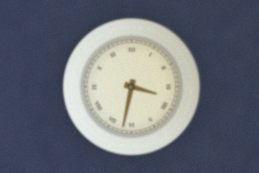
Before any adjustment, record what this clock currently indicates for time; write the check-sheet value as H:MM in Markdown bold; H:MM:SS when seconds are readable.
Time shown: **3:32**
